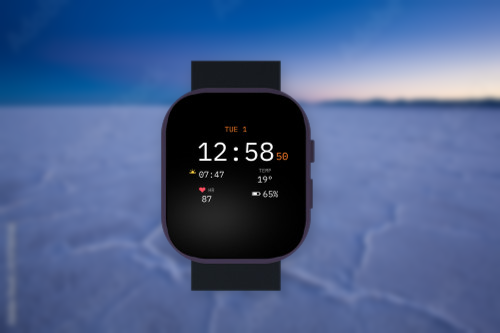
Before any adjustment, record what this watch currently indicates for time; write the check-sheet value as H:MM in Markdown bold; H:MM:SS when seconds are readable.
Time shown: **12:58:50**
